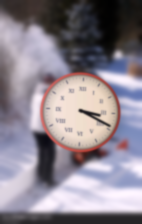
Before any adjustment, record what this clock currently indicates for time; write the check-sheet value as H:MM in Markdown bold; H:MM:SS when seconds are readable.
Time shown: **3:19**
